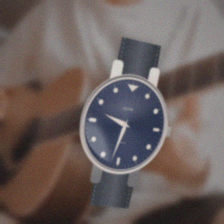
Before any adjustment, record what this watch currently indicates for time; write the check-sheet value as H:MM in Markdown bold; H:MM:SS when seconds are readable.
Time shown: **9:32**
